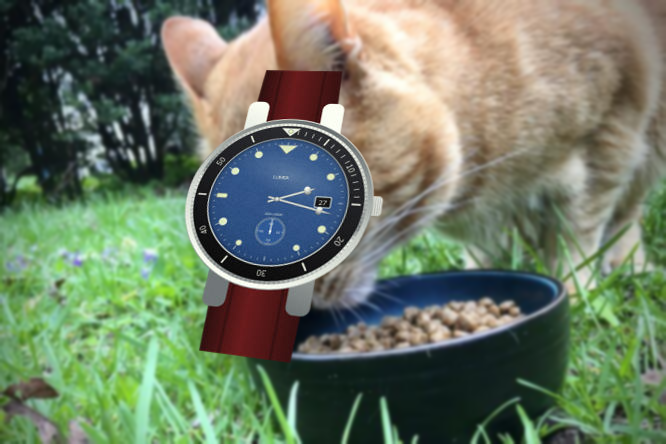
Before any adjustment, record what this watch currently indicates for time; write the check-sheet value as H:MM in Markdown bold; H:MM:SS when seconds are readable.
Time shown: **2:17**
